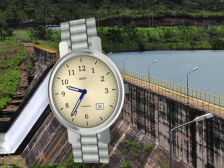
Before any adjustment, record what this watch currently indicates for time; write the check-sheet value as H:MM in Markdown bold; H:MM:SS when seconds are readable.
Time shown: **9:36**
